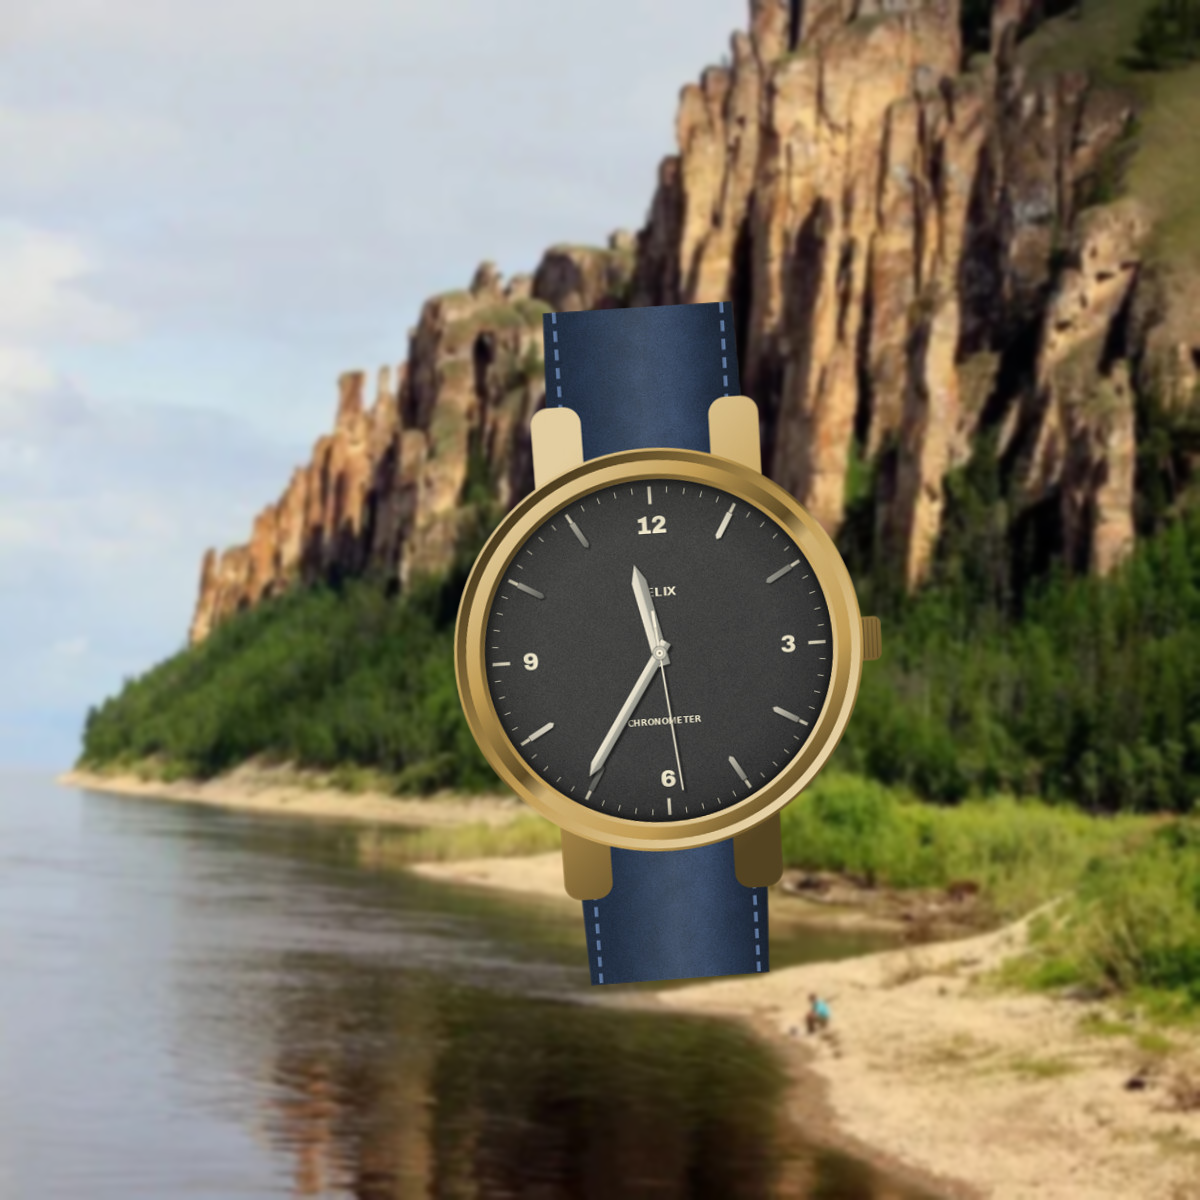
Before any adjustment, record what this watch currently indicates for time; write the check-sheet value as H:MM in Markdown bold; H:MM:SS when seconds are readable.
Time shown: **11:35:29**
